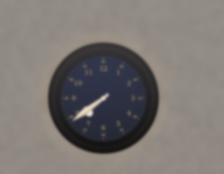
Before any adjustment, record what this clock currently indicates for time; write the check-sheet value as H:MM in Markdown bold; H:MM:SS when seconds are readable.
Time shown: **7:39**
